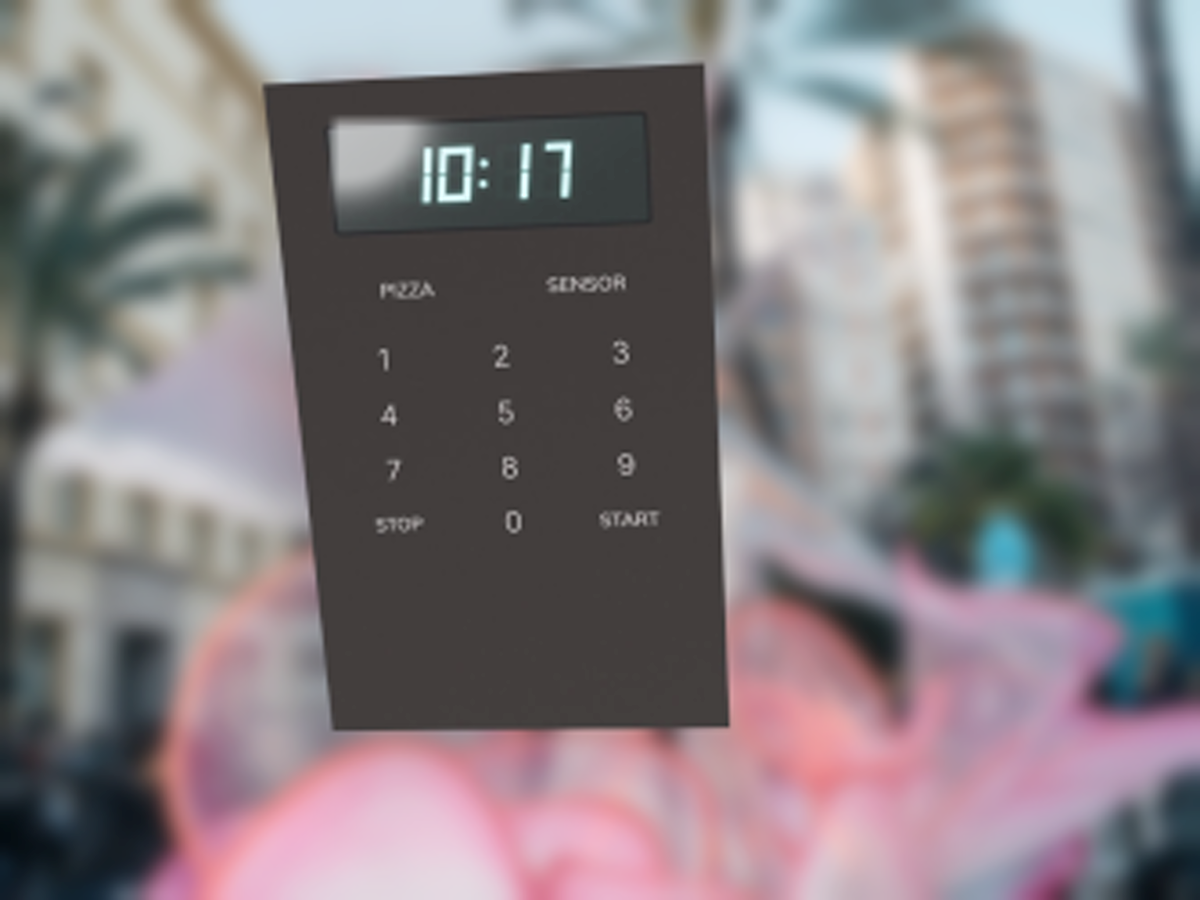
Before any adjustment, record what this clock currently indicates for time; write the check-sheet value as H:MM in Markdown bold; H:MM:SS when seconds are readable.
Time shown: **10:17**
